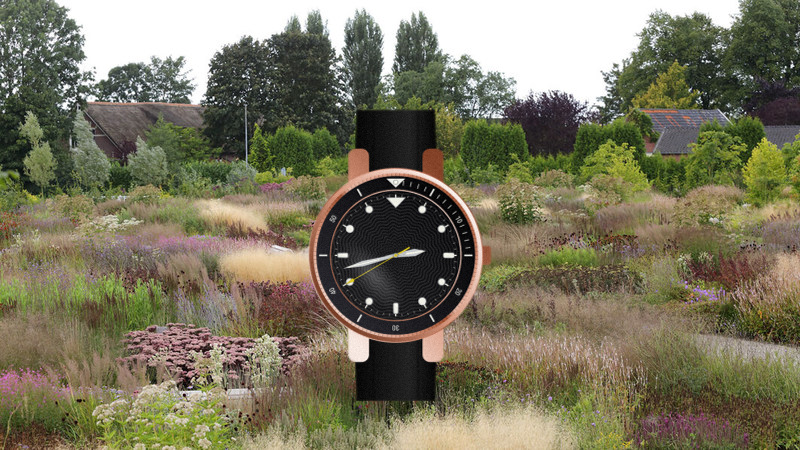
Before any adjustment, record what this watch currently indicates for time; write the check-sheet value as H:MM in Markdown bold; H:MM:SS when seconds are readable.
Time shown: **2:42:40**
